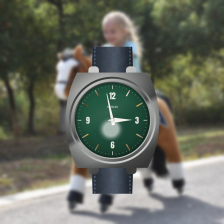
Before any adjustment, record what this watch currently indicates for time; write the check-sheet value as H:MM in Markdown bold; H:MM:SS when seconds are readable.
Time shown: **2:58**
